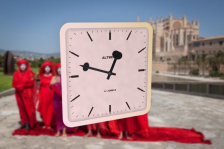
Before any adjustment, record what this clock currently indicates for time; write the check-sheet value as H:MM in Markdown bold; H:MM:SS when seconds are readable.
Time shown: **12:48**
